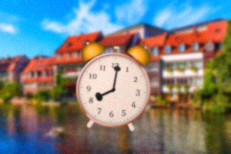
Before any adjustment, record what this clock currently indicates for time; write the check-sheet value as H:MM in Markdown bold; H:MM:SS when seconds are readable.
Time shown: **8:01**
